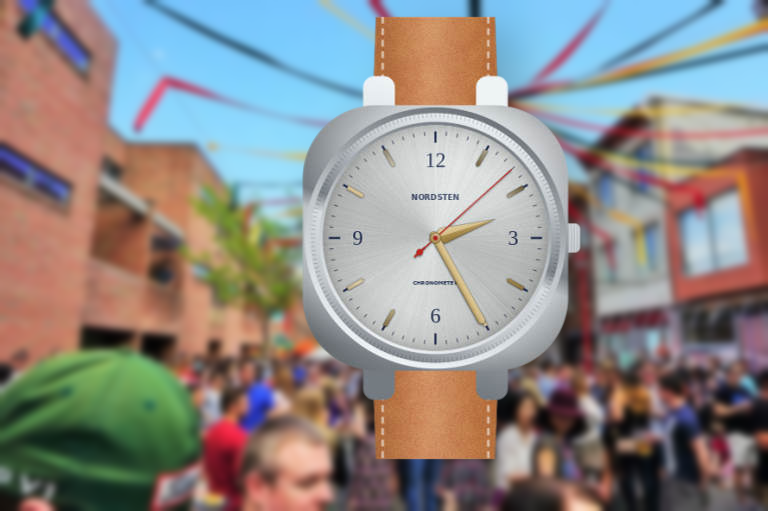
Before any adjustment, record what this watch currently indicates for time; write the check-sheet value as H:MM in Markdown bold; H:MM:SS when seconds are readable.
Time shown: **2:25:08**
